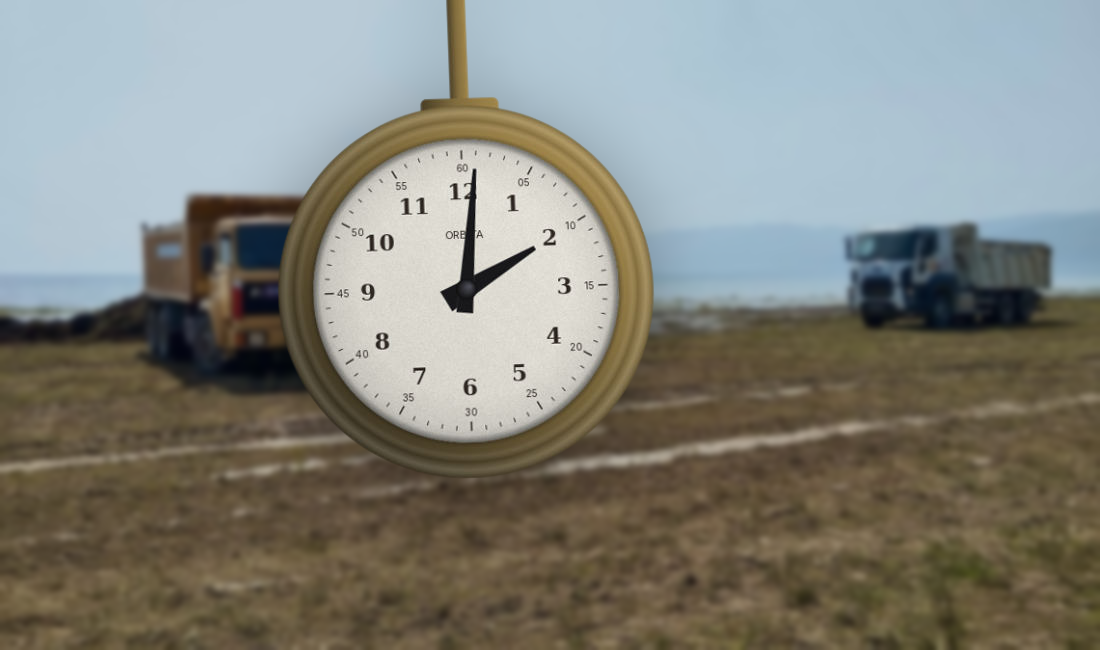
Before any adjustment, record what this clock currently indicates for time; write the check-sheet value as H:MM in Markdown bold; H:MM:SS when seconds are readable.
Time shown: **2:01**
